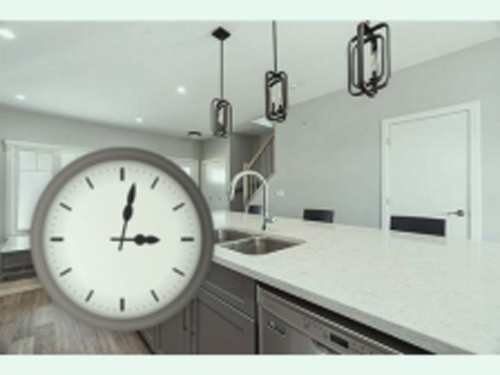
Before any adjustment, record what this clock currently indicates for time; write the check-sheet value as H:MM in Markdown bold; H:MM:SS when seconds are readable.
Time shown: **3:02**
